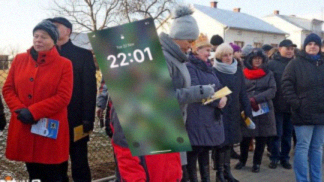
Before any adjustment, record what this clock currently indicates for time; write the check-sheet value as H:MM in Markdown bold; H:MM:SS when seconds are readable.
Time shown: **22:01**
